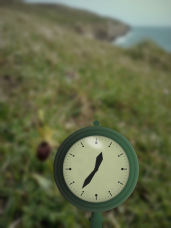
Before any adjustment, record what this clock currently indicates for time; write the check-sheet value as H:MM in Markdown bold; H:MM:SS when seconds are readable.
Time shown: **12:36**
